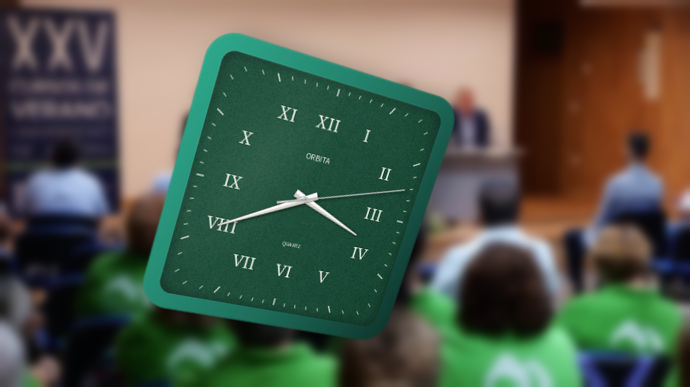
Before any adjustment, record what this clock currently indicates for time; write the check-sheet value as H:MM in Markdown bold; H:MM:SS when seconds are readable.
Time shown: **3:40:12**
